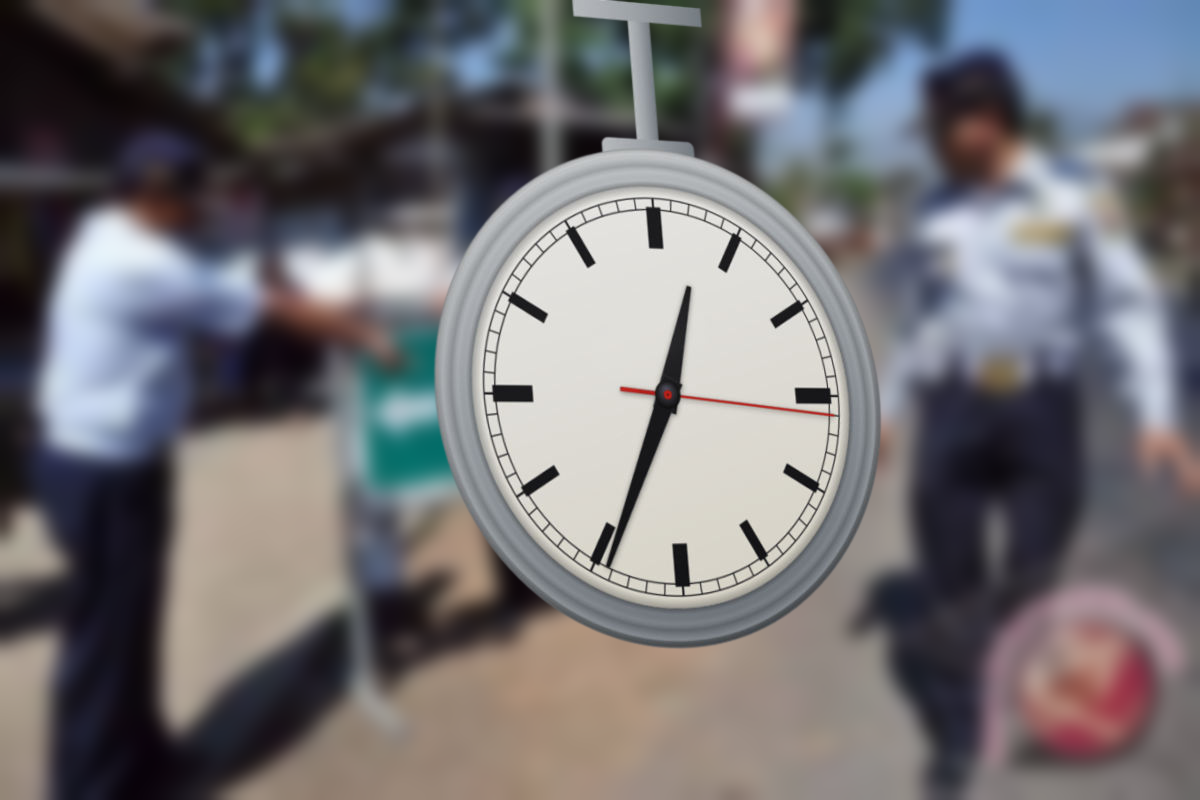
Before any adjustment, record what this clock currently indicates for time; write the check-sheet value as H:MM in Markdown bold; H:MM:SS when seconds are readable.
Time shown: **12:34:16**
